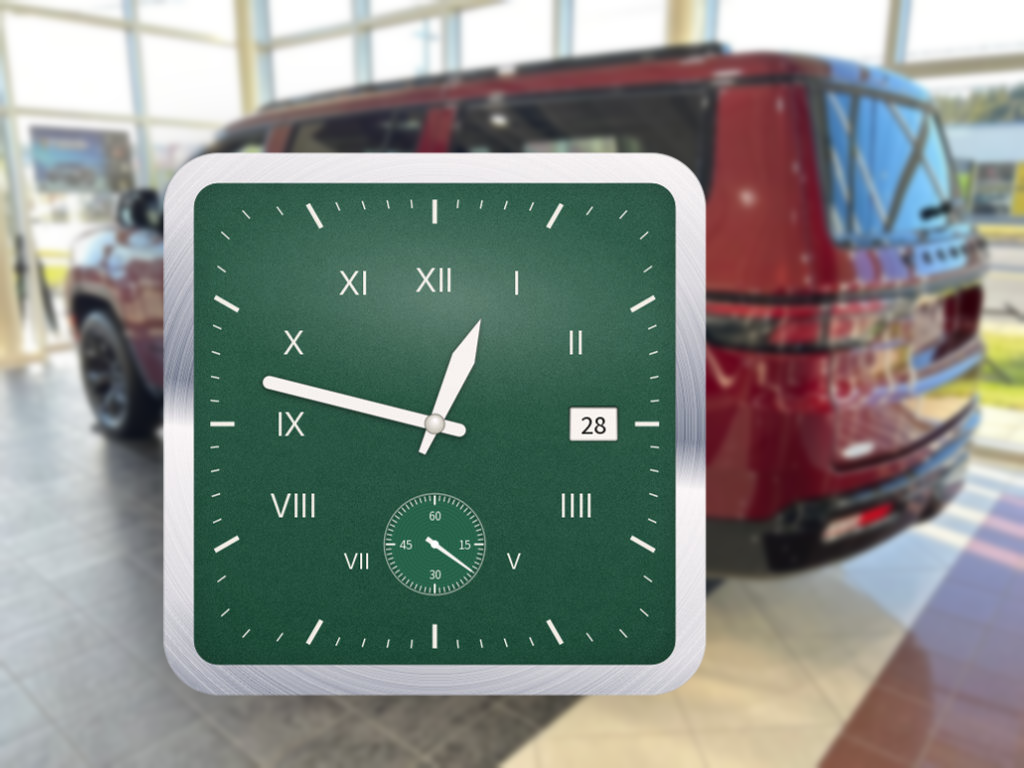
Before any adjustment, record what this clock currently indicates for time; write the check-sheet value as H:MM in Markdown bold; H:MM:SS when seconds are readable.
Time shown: **12:47:21**
